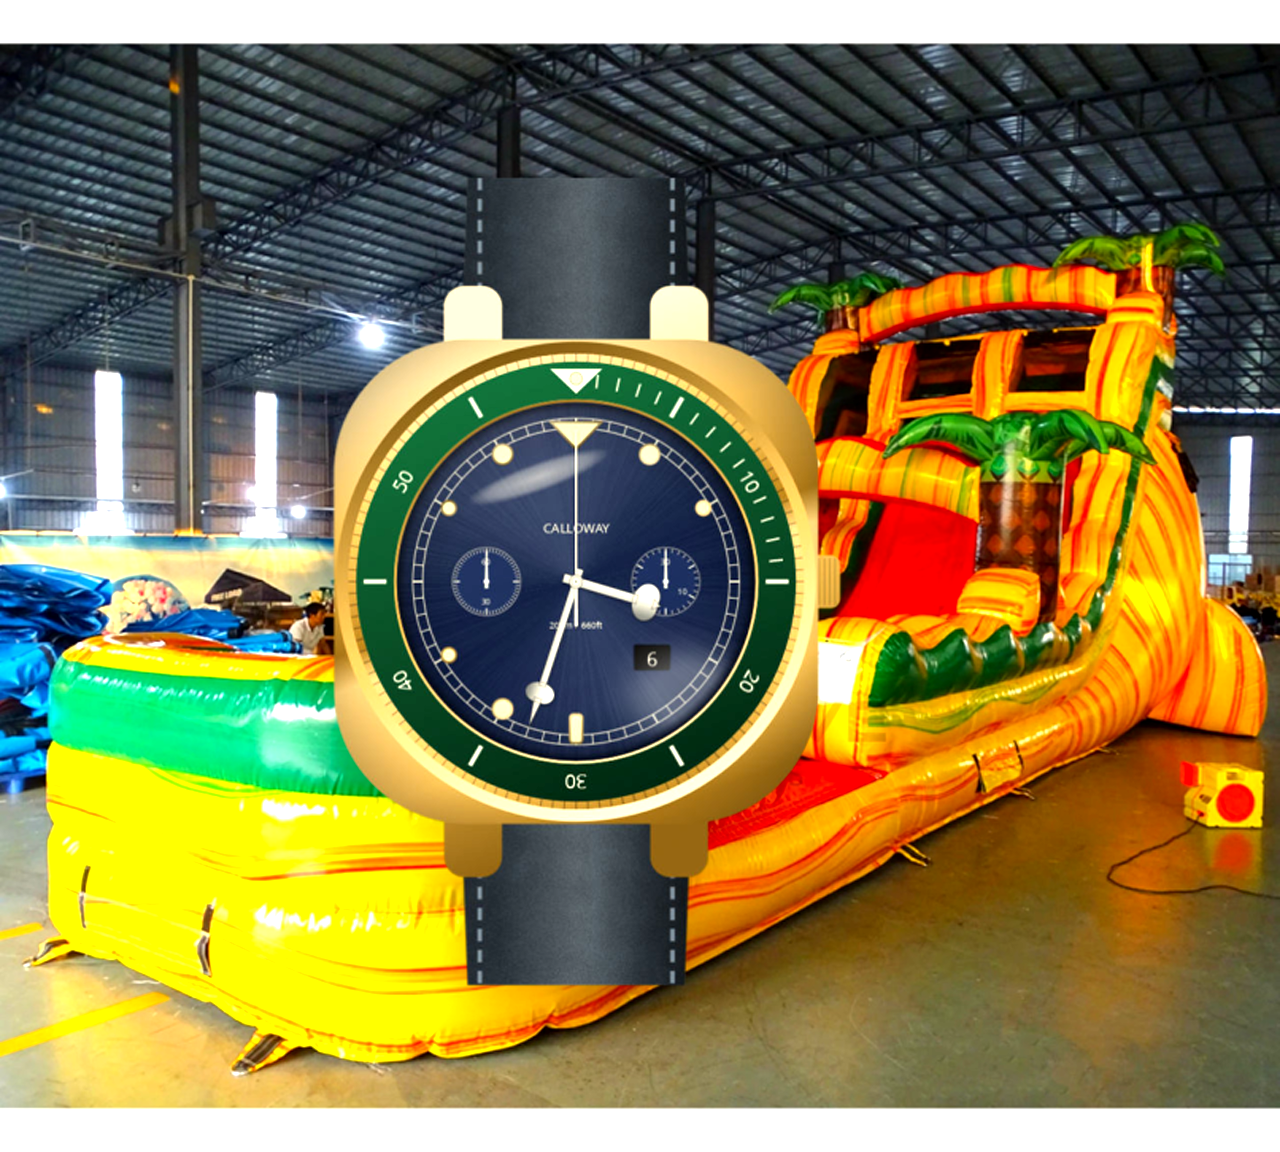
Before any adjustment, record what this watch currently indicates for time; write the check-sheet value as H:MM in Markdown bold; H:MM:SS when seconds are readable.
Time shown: **3:33**
